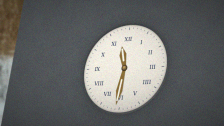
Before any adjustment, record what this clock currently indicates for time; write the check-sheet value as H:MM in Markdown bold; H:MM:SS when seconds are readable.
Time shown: **11:31**
